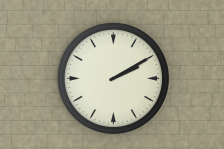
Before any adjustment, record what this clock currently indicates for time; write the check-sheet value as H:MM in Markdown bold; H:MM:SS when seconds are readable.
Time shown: **2:10**
